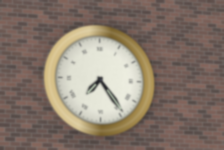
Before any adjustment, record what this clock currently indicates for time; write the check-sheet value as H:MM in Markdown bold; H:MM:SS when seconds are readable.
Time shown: **7:24**
